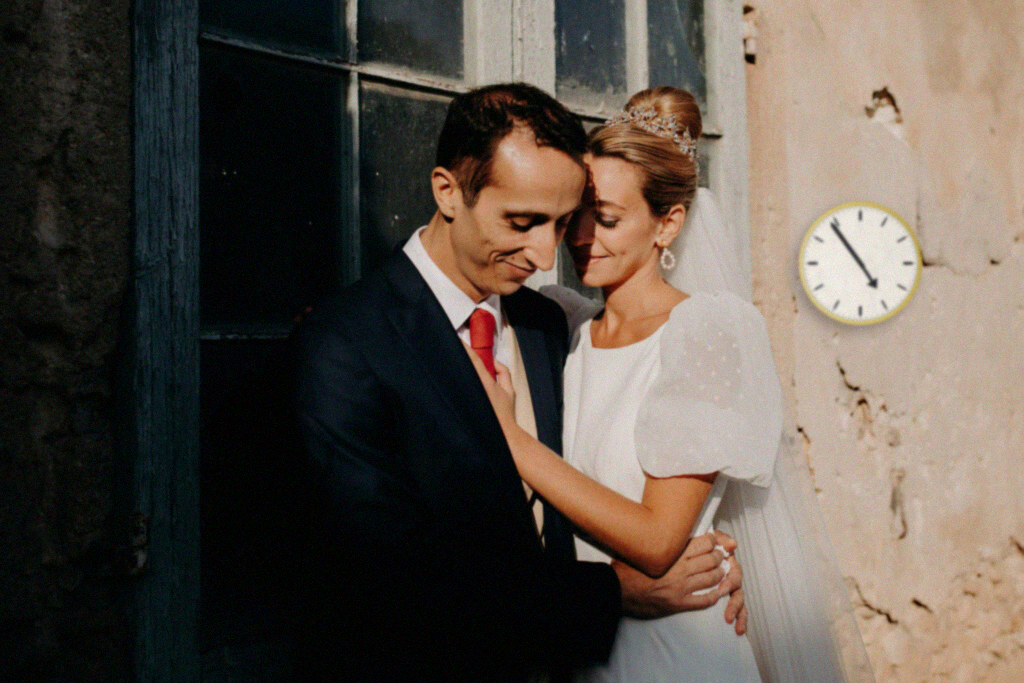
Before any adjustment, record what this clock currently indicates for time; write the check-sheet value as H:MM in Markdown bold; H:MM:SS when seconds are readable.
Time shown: **4:54**
